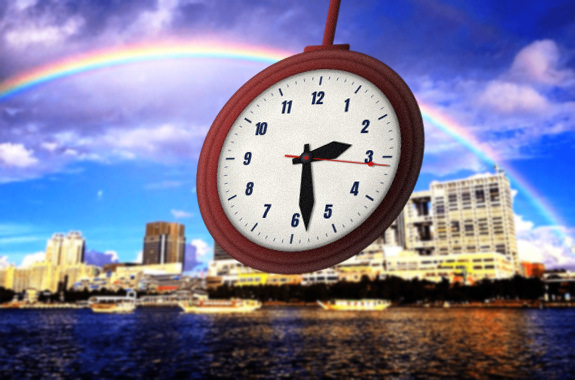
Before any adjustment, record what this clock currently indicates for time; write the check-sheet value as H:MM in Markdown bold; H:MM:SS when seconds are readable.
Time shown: **2:28:16**
